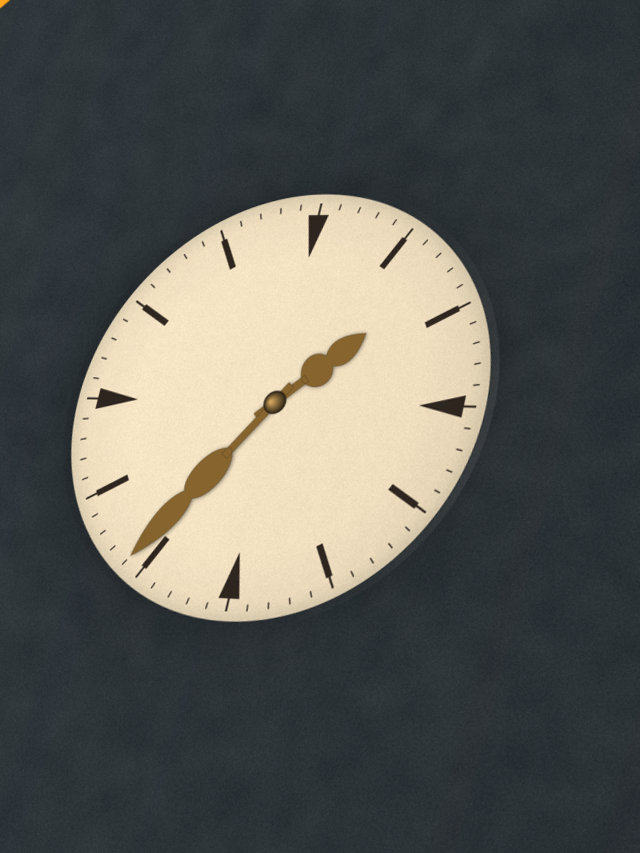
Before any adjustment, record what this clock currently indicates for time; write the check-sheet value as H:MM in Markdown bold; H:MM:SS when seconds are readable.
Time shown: **1:36**
